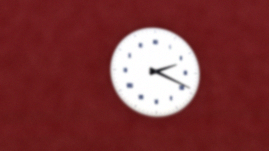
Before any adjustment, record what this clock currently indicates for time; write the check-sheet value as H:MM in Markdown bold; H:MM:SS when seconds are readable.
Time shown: **2:19**
